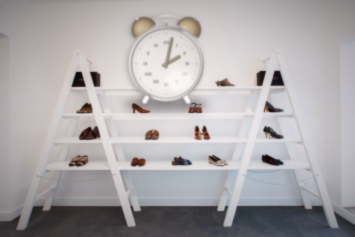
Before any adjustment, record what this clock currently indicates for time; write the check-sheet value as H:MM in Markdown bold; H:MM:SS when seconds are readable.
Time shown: **2:02**
